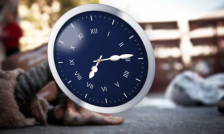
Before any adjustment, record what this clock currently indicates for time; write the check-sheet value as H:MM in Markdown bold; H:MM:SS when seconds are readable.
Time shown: **7:14**
